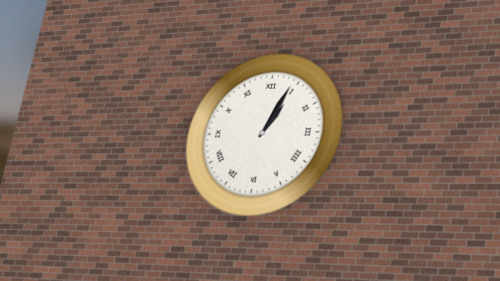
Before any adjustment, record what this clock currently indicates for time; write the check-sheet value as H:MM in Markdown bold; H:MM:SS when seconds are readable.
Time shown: **1:04**
